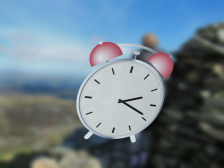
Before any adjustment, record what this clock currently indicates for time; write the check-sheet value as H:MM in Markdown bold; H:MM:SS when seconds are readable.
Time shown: **2:19**
